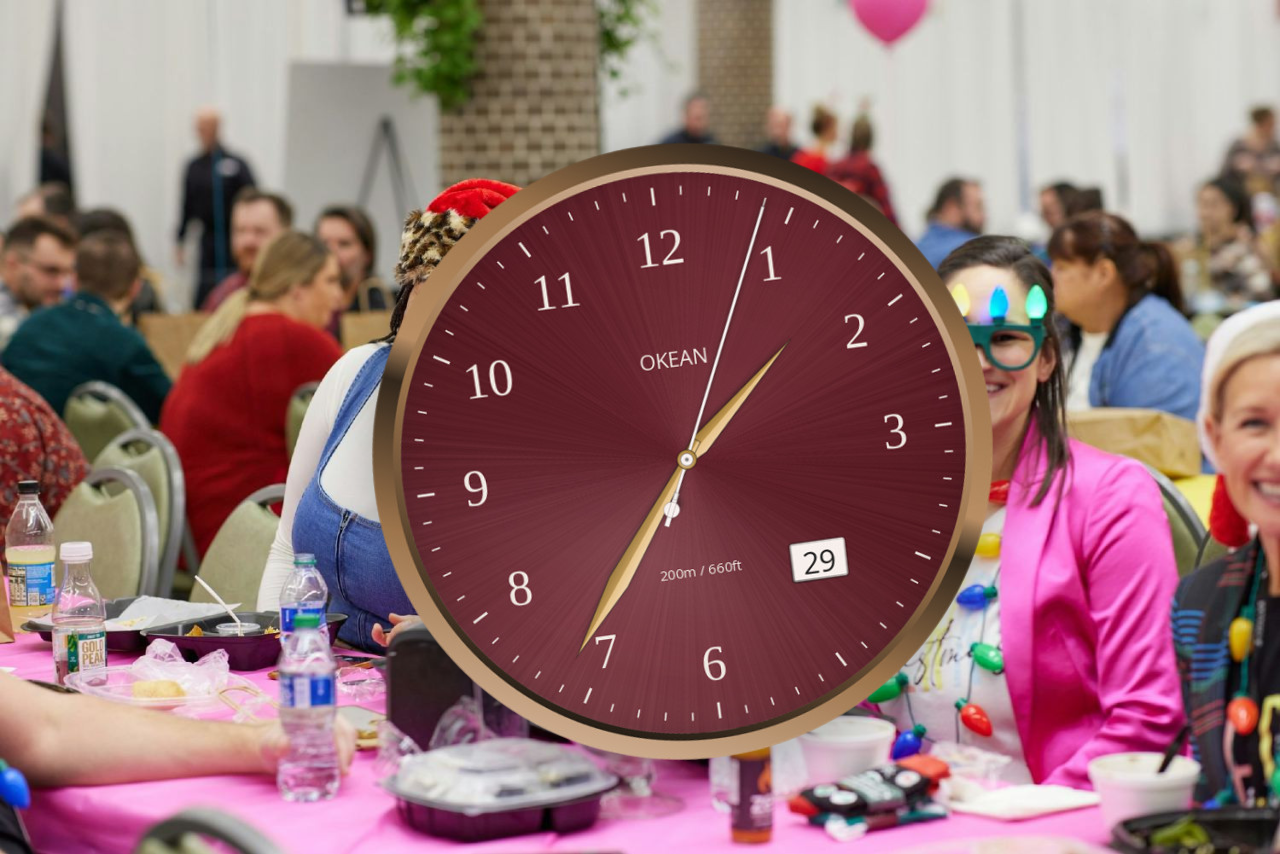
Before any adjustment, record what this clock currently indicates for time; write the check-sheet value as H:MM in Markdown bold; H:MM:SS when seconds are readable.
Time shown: **1:36:04**
